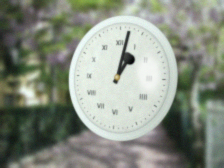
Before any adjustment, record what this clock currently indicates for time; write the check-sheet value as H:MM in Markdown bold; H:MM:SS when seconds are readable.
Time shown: **1:02**
